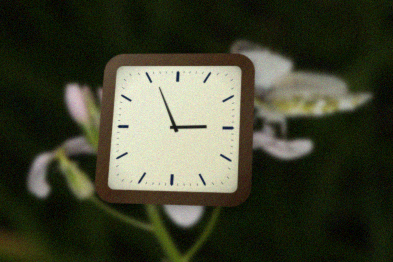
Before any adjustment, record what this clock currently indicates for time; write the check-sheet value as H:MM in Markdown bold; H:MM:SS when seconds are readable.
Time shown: **2:56**
